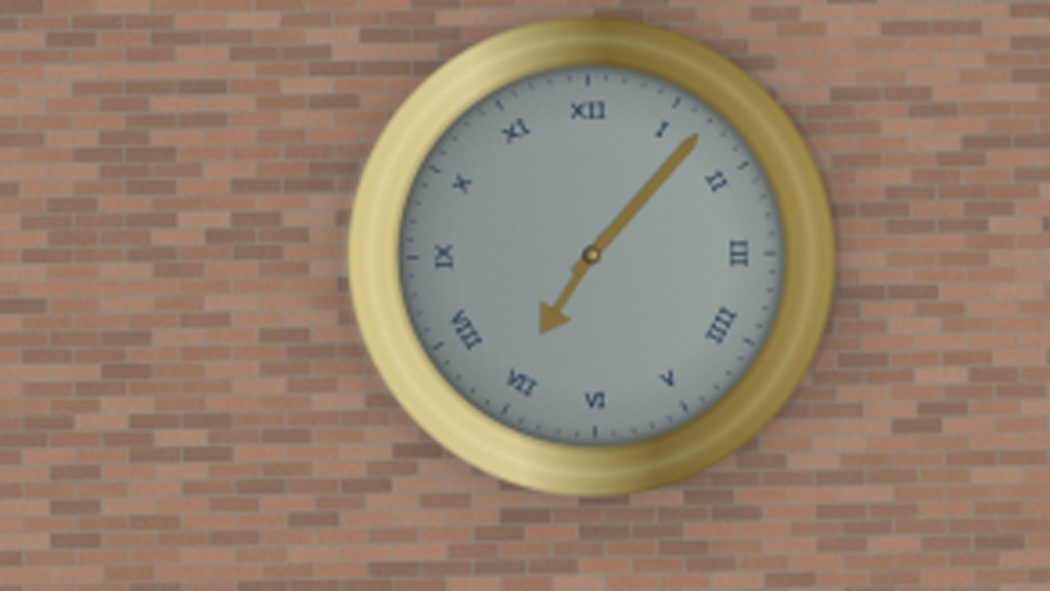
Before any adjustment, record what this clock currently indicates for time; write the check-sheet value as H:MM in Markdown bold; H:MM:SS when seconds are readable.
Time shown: **7:07**
